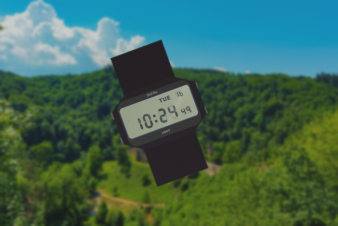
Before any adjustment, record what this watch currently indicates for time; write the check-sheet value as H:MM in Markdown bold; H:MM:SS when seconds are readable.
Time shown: **10:24:49**
